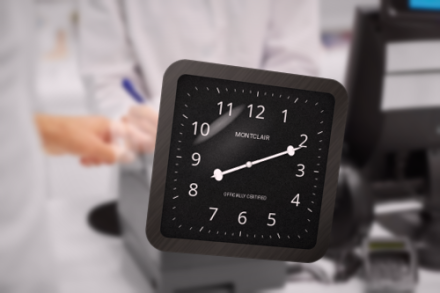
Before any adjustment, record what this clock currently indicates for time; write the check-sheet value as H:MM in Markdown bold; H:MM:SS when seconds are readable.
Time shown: **8:11**
